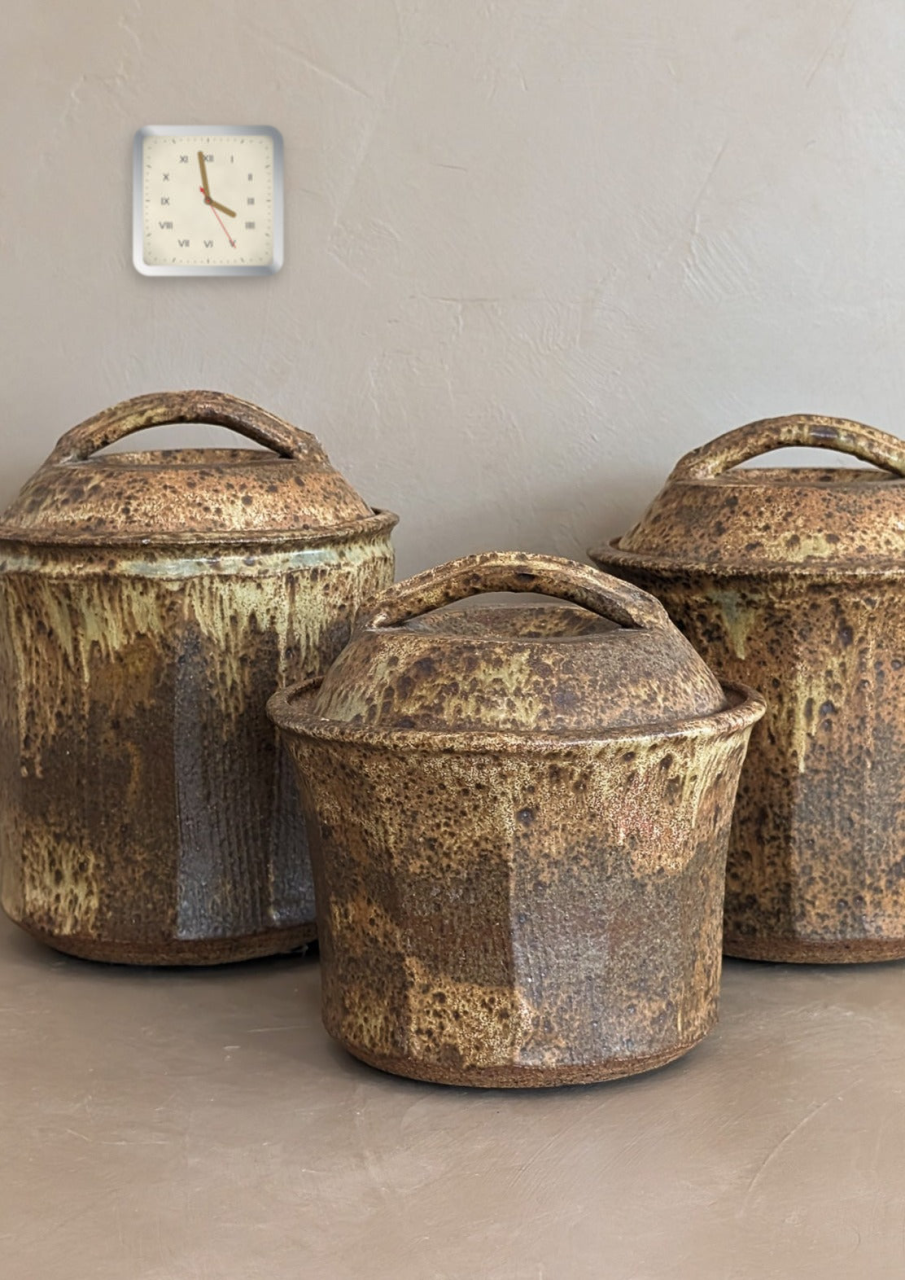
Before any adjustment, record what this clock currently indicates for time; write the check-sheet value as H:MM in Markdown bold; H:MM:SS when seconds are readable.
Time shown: **3:58:25**
